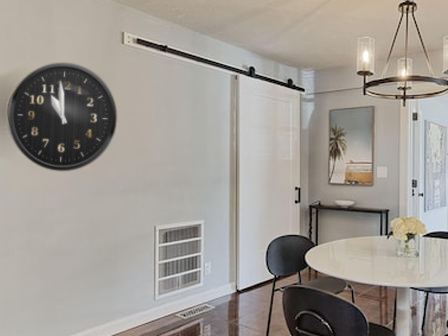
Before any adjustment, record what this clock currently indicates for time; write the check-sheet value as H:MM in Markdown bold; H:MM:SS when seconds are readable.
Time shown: **10:59**
